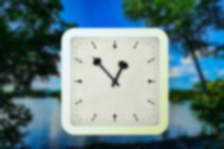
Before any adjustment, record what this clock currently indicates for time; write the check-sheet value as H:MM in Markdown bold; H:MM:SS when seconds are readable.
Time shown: **12:53**
